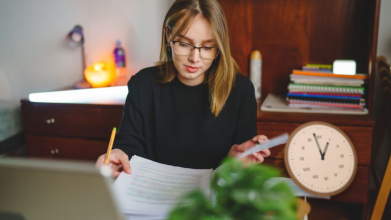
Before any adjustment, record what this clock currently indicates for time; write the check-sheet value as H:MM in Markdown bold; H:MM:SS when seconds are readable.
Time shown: **12:58**
